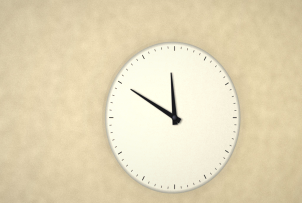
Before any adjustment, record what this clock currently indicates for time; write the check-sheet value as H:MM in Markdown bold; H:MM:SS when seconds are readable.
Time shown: **11:50**
